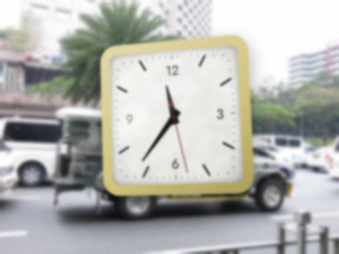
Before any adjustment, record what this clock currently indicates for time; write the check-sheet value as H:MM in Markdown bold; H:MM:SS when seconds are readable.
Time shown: **11:36:28**
